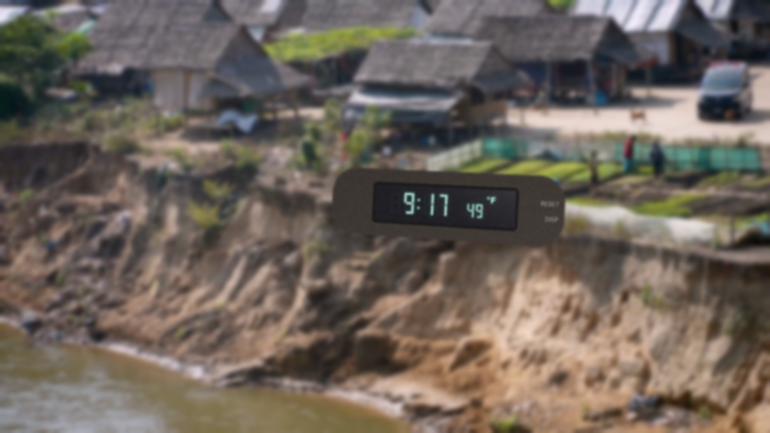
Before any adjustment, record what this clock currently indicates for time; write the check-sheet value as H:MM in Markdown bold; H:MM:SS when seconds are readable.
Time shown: **9:17**
